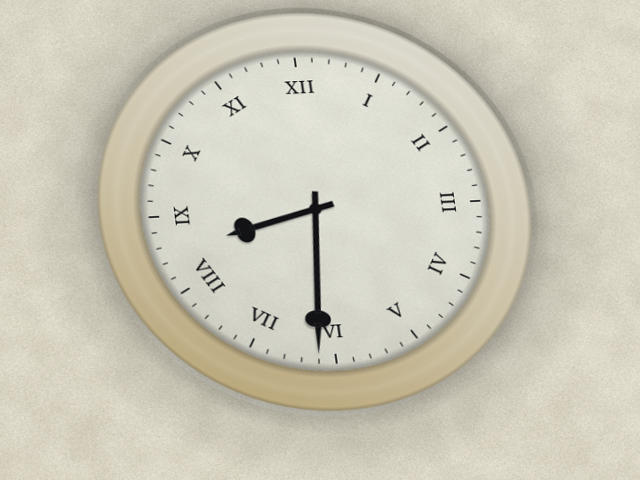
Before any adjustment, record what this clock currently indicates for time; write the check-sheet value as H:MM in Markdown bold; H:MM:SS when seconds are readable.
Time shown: **8:31**
